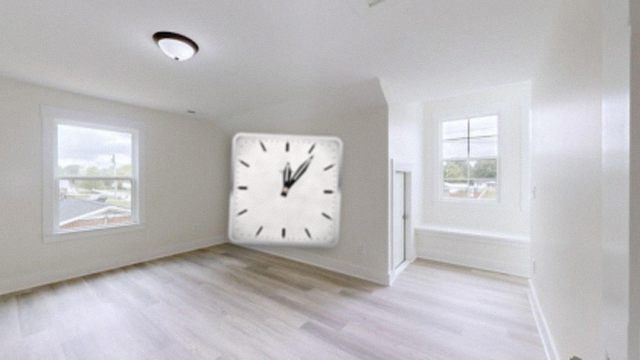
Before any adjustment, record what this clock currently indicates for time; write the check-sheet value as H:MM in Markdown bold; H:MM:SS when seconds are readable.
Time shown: **12:06**
